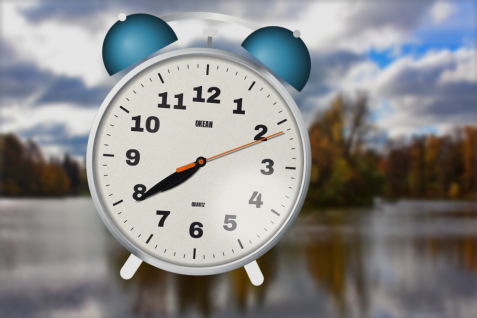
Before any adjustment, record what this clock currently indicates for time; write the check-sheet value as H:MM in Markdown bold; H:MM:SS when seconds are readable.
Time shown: **7:39:11**
